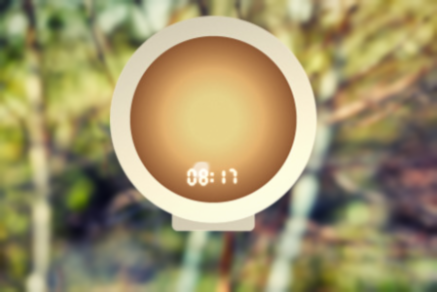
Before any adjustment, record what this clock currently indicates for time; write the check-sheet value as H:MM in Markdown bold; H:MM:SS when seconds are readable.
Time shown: **8:17**
